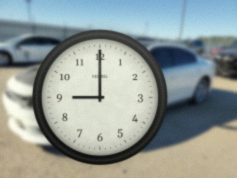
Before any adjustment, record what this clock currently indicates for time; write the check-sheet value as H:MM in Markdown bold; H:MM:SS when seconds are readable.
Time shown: **9:00**
